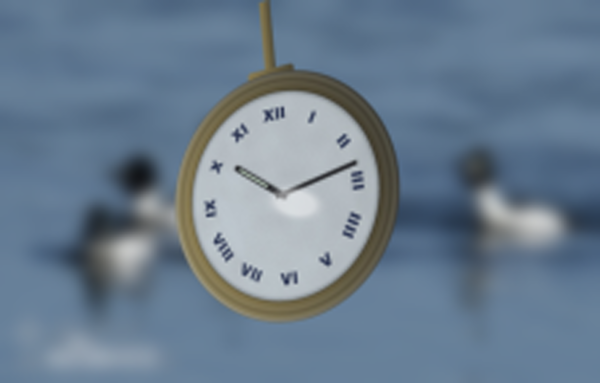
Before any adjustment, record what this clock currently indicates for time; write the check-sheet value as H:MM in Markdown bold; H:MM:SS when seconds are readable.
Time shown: **10:13**
